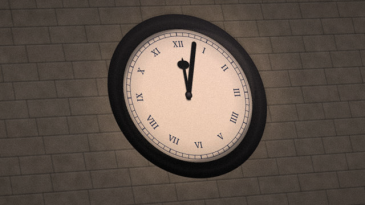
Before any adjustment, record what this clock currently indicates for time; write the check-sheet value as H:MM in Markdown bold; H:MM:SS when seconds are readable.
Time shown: **12:03**
